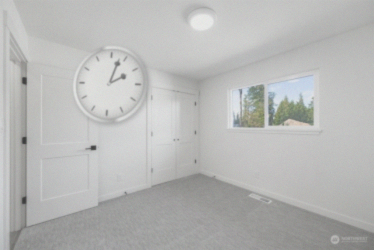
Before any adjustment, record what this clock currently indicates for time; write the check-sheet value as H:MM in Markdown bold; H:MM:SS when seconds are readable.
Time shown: **2:03**
